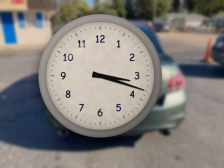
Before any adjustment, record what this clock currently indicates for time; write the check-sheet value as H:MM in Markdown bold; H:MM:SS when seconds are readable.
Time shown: **3:18**
